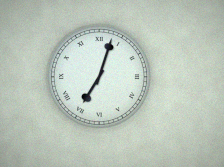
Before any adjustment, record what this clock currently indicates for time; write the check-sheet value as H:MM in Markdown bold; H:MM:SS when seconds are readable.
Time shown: **7:03**
